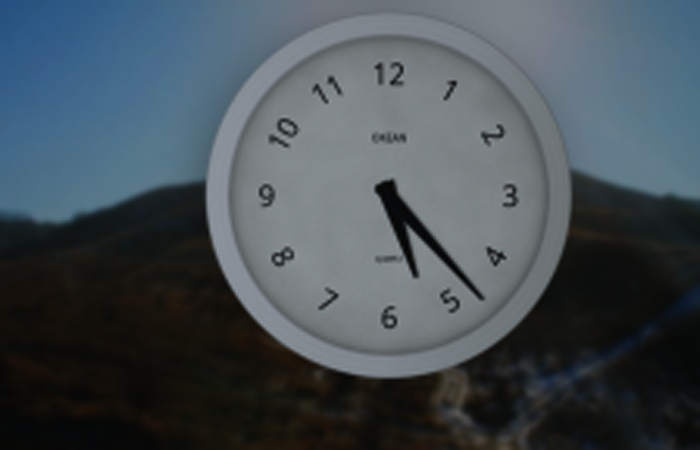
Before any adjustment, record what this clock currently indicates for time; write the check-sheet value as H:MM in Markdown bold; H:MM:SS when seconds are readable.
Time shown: **5:23**
